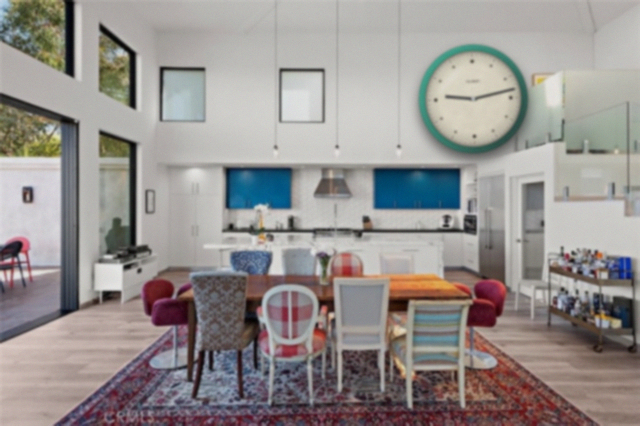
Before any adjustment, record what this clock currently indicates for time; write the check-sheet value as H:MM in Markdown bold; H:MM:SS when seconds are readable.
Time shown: **9:13**
